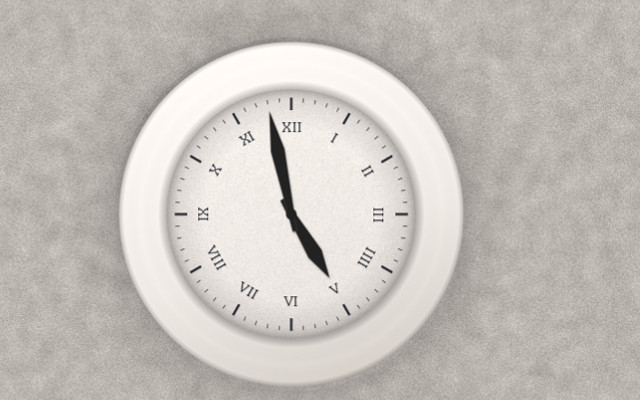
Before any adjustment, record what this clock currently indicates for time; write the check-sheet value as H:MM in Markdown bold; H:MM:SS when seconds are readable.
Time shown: **4:58**
